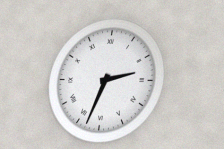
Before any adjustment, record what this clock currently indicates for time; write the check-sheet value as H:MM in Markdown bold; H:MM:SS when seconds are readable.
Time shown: **2:33**
